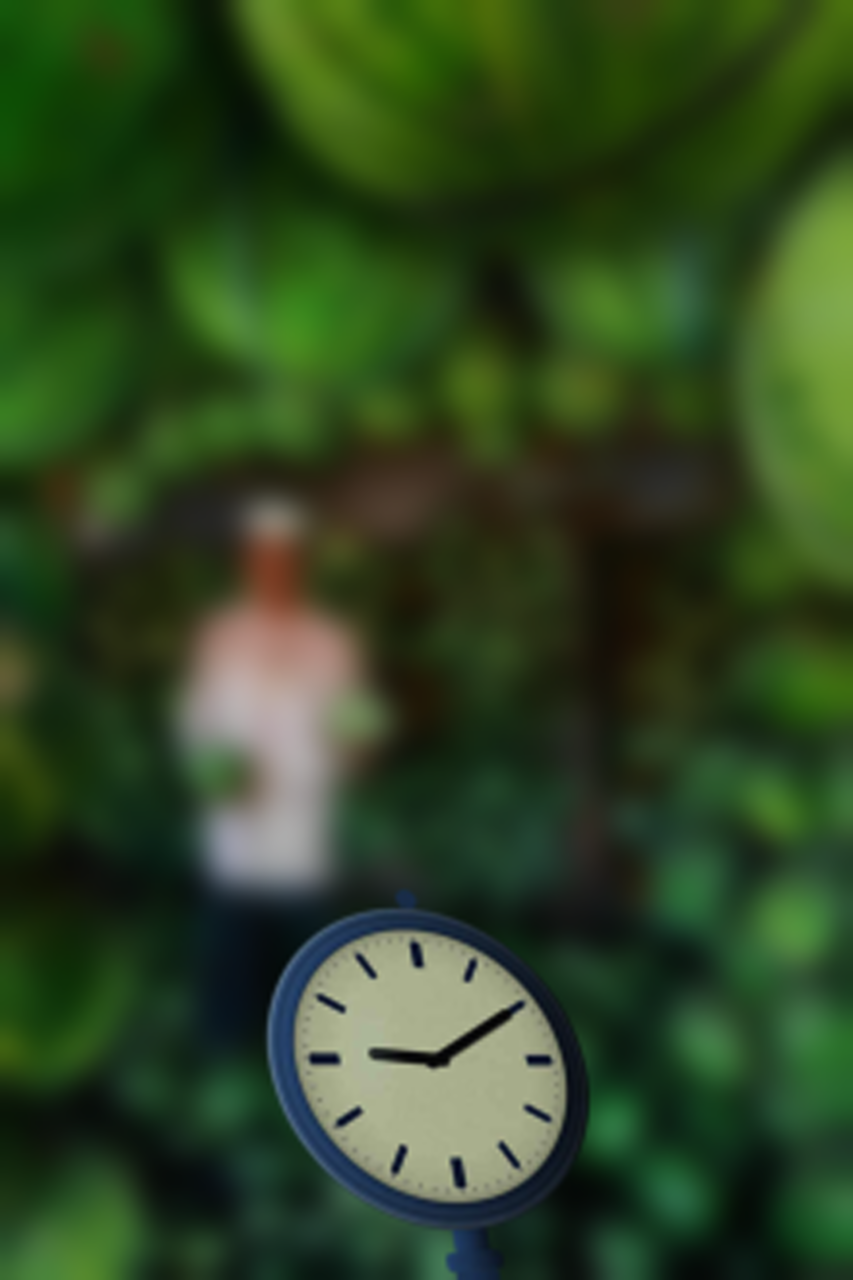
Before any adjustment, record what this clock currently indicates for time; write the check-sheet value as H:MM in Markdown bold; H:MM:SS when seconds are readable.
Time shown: **9:10**
